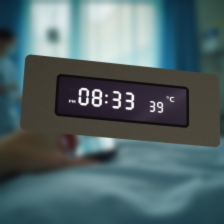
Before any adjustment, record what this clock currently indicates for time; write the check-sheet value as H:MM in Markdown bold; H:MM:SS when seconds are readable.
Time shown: **8:33**
